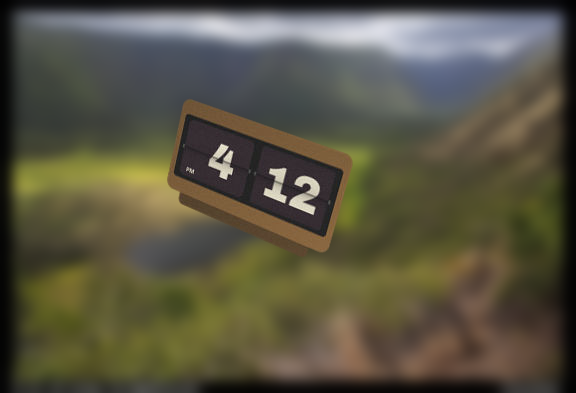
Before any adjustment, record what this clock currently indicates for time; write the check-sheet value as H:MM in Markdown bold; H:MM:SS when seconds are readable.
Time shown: **4:12**
